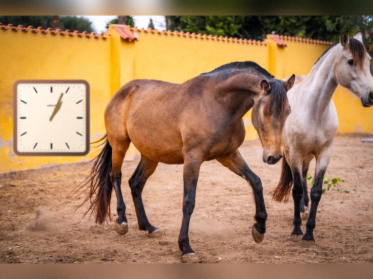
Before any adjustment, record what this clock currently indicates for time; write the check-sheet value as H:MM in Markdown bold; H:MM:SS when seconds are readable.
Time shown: **1:04**
